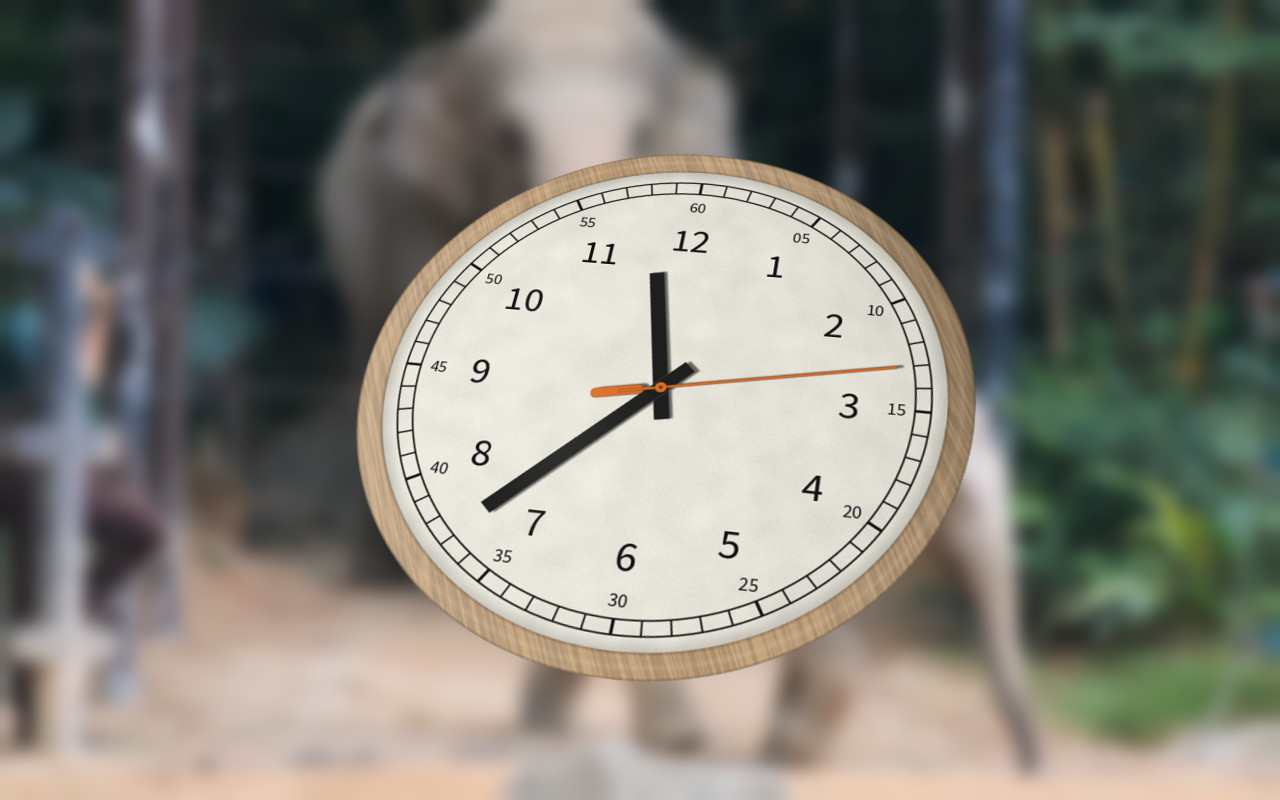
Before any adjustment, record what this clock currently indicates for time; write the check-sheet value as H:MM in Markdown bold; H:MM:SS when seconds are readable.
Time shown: **11:37:13**
